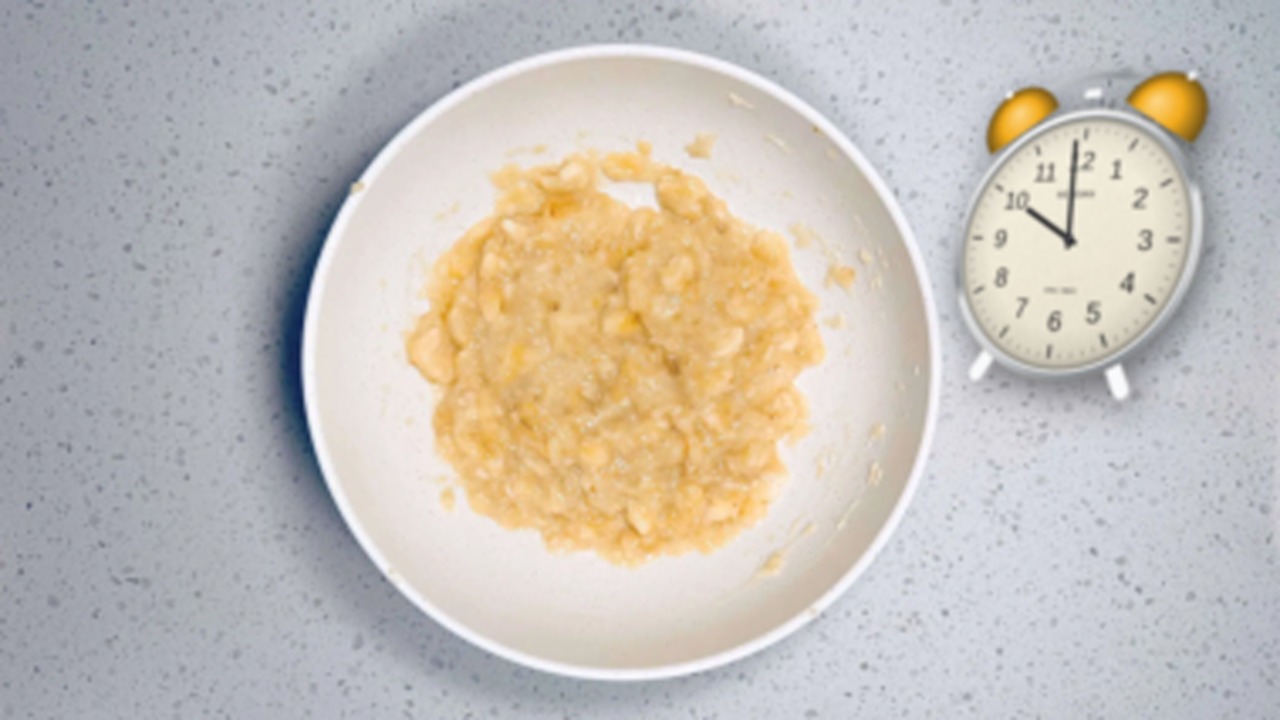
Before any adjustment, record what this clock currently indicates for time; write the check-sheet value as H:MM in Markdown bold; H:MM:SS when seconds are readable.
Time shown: **9:59**
